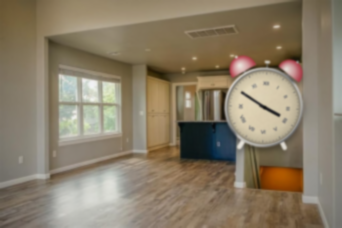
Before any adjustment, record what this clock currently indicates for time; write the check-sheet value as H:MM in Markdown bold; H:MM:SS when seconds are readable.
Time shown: **3:50**
